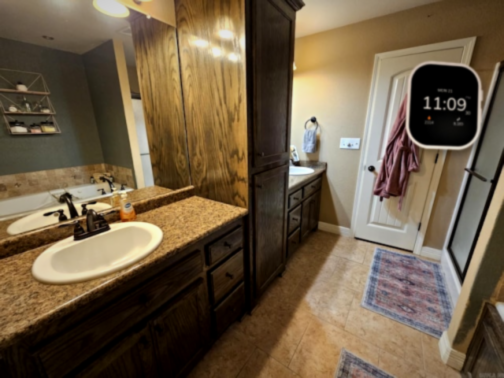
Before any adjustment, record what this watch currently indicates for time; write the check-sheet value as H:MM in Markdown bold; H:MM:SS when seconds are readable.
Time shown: **11:09**
